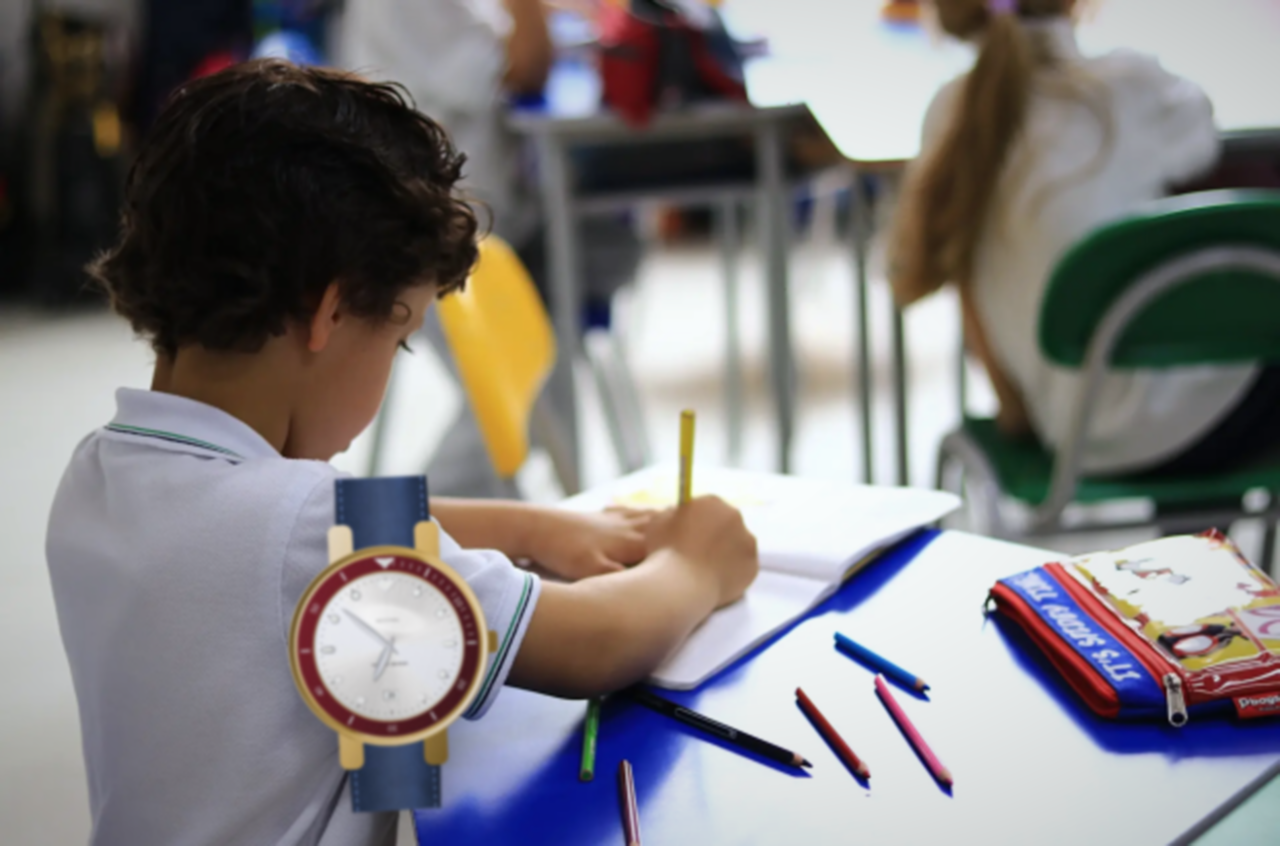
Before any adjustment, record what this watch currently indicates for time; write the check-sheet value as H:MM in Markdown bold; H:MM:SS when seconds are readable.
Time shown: **6:52**
